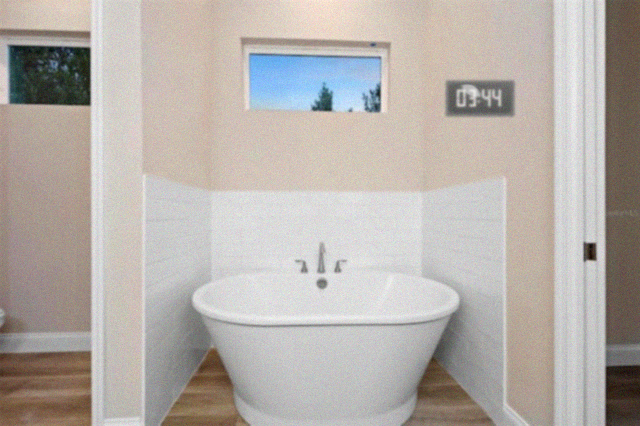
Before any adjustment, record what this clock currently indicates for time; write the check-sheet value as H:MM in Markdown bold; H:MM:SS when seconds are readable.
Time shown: **3:44**
